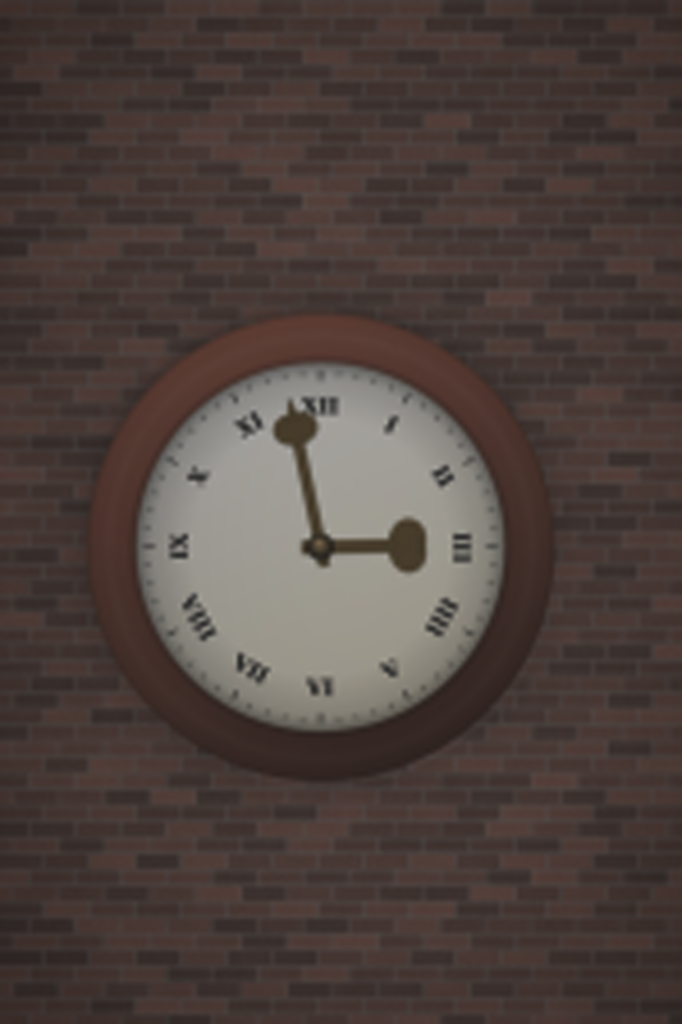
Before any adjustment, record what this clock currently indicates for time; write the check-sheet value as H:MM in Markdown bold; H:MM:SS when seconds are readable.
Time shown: **2:58**
